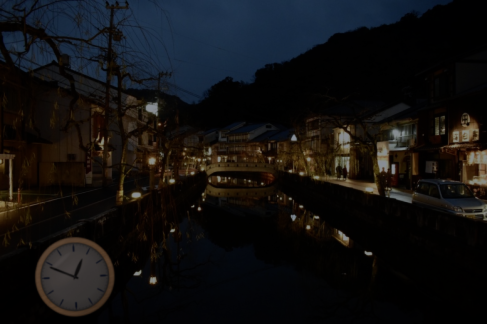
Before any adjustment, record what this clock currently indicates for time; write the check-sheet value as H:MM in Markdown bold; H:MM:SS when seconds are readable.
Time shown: **12:49**
